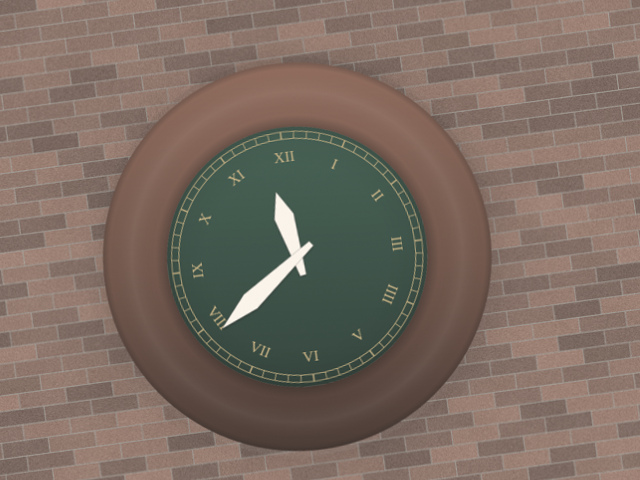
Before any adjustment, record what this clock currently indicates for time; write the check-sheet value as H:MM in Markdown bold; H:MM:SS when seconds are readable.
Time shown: **11:39**
